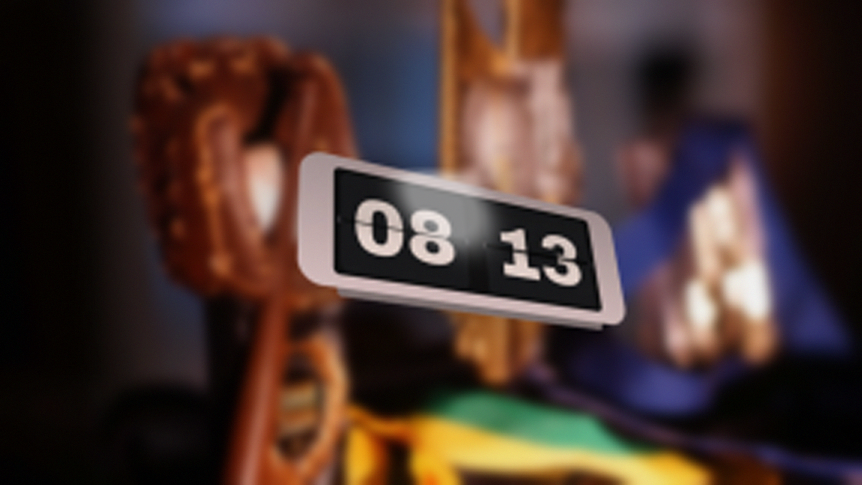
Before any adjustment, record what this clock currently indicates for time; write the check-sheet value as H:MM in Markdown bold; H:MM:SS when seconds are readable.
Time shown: **8:13**
